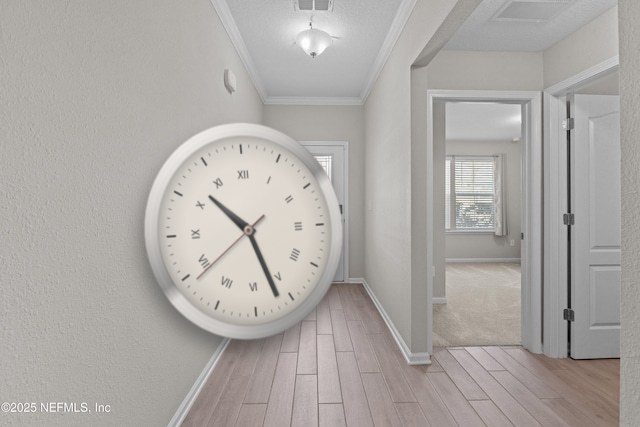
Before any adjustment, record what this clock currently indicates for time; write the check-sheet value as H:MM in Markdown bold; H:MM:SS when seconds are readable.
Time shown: **10:26:39**
